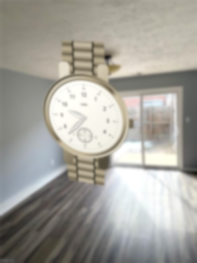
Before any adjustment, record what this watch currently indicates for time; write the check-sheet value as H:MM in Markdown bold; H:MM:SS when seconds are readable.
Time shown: **9:37**
